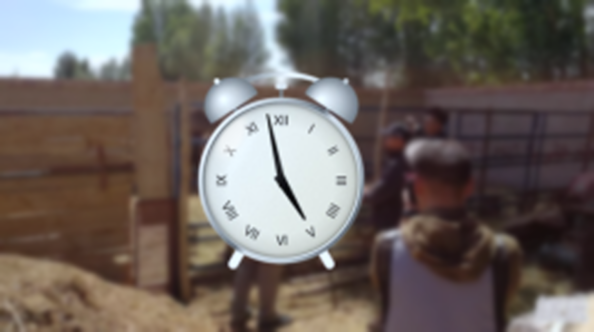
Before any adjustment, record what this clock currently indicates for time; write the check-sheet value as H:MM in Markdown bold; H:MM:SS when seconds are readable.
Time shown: **4:58**
